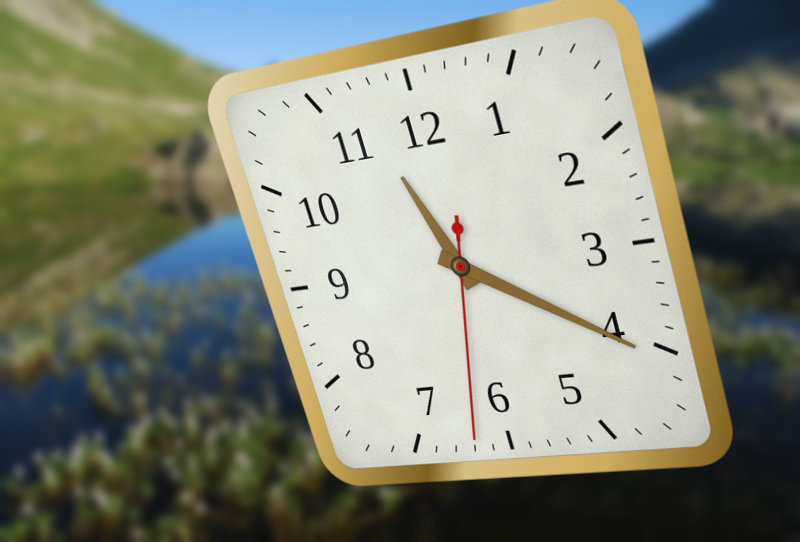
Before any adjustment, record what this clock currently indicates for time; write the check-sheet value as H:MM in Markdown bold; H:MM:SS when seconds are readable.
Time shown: **11:20:32**
